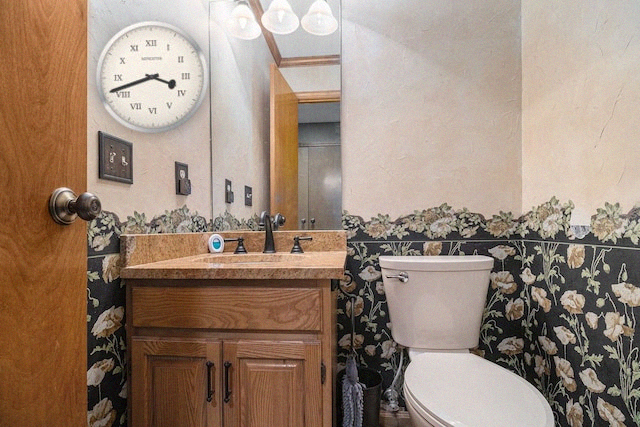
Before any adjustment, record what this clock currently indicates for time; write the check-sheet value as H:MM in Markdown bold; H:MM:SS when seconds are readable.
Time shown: **3:42**
